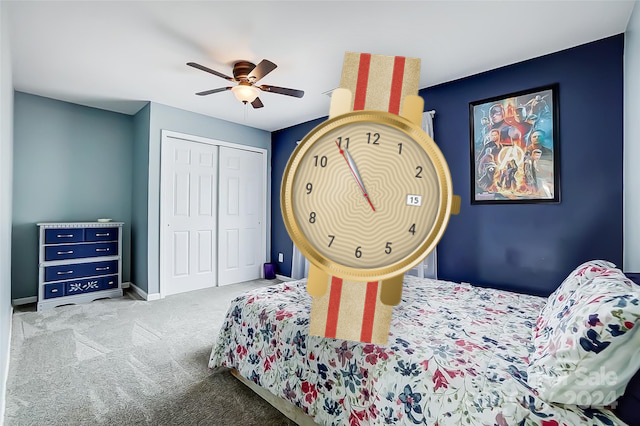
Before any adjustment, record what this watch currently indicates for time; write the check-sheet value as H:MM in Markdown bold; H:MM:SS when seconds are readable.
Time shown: **10:54:54**
